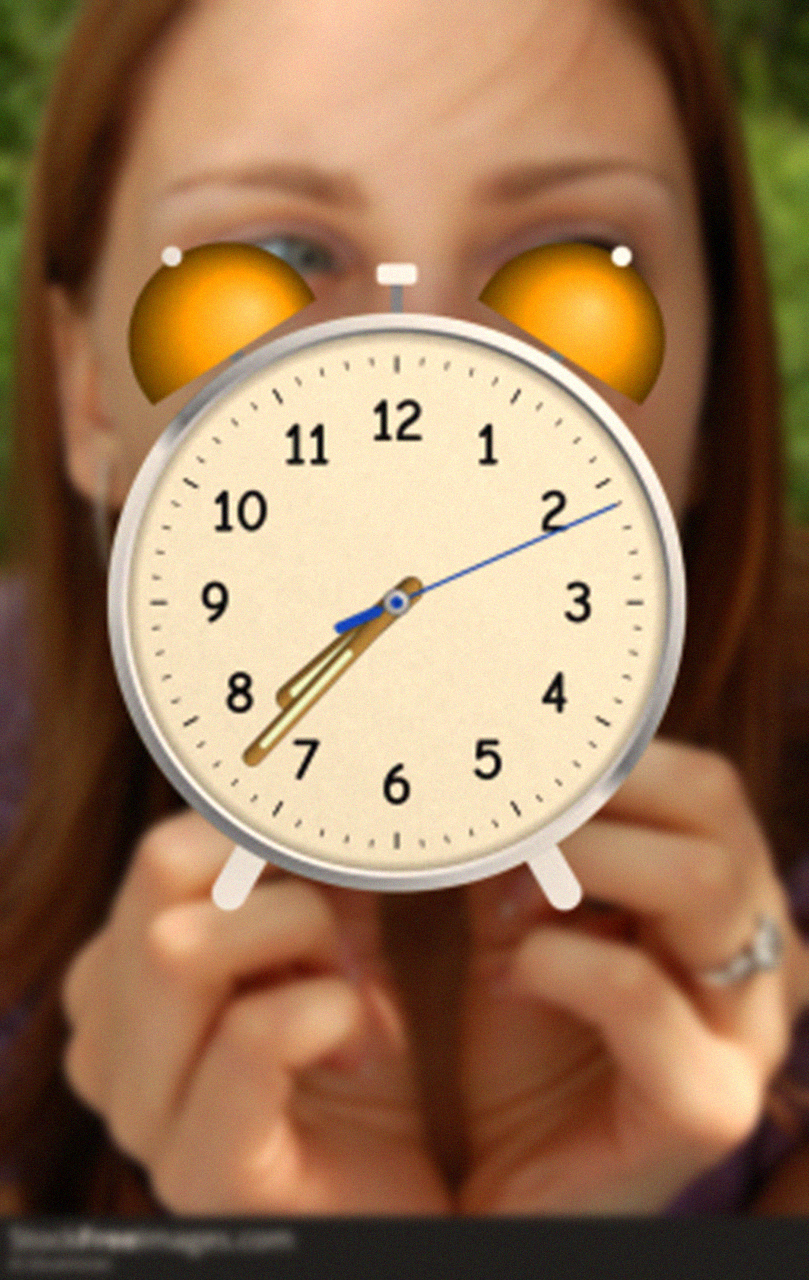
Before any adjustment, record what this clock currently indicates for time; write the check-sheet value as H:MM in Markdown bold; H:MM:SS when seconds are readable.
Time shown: **7:37:11**
